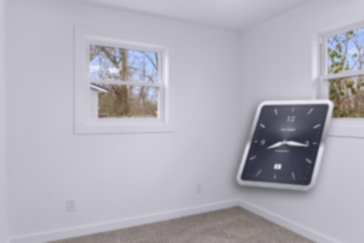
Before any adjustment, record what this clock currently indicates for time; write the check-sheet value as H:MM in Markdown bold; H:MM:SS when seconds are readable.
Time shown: **8:16**
